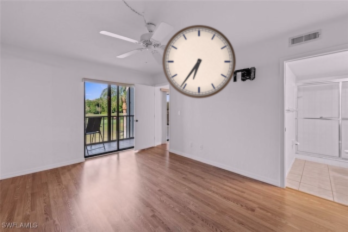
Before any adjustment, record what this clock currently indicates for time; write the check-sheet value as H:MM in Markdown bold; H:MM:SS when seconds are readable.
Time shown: **6:36**
